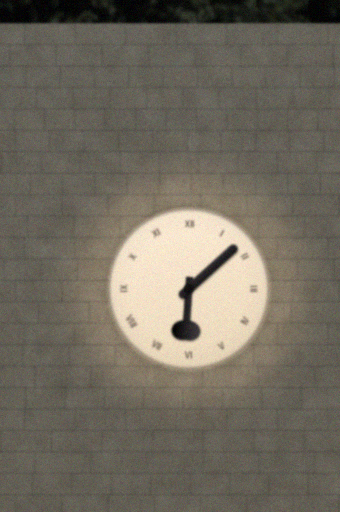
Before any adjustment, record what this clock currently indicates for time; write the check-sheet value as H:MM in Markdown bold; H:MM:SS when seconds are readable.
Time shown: **6:08**
